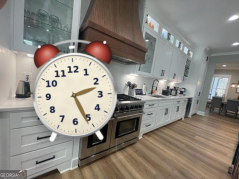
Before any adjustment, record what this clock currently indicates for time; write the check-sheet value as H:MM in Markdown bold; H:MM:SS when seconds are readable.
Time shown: **2:26**
